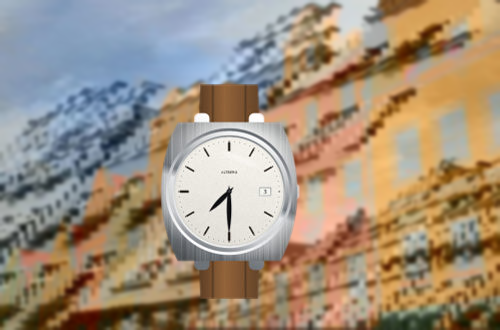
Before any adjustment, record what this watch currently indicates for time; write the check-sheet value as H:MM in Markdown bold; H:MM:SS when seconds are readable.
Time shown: **7:30**
